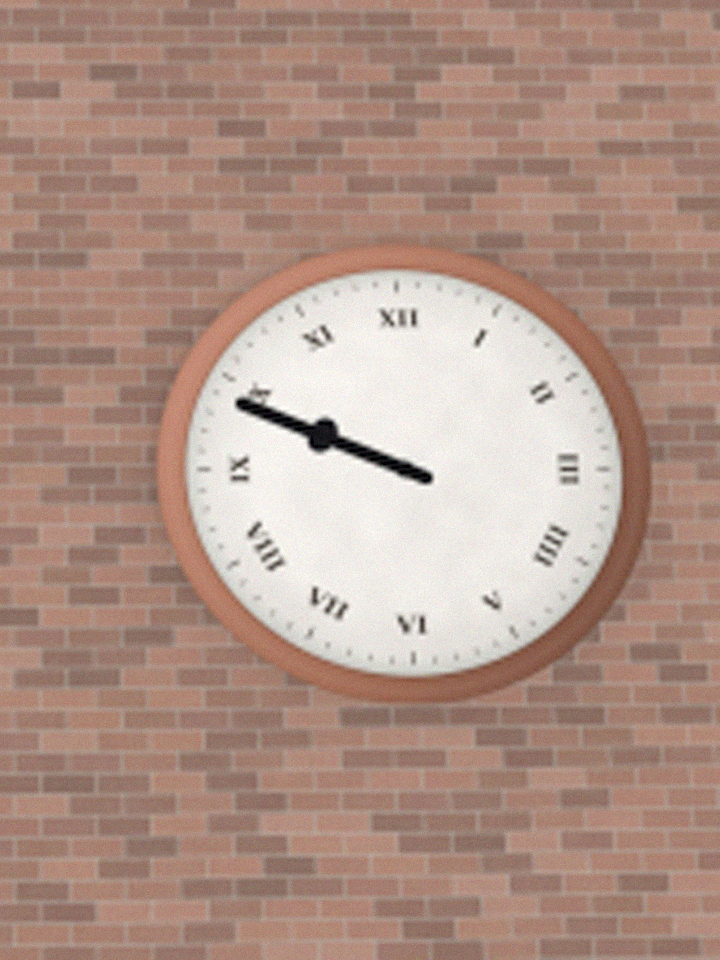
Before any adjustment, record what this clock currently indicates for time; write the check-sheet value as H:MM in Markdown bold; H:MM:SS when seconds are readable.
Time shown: **9:49**
